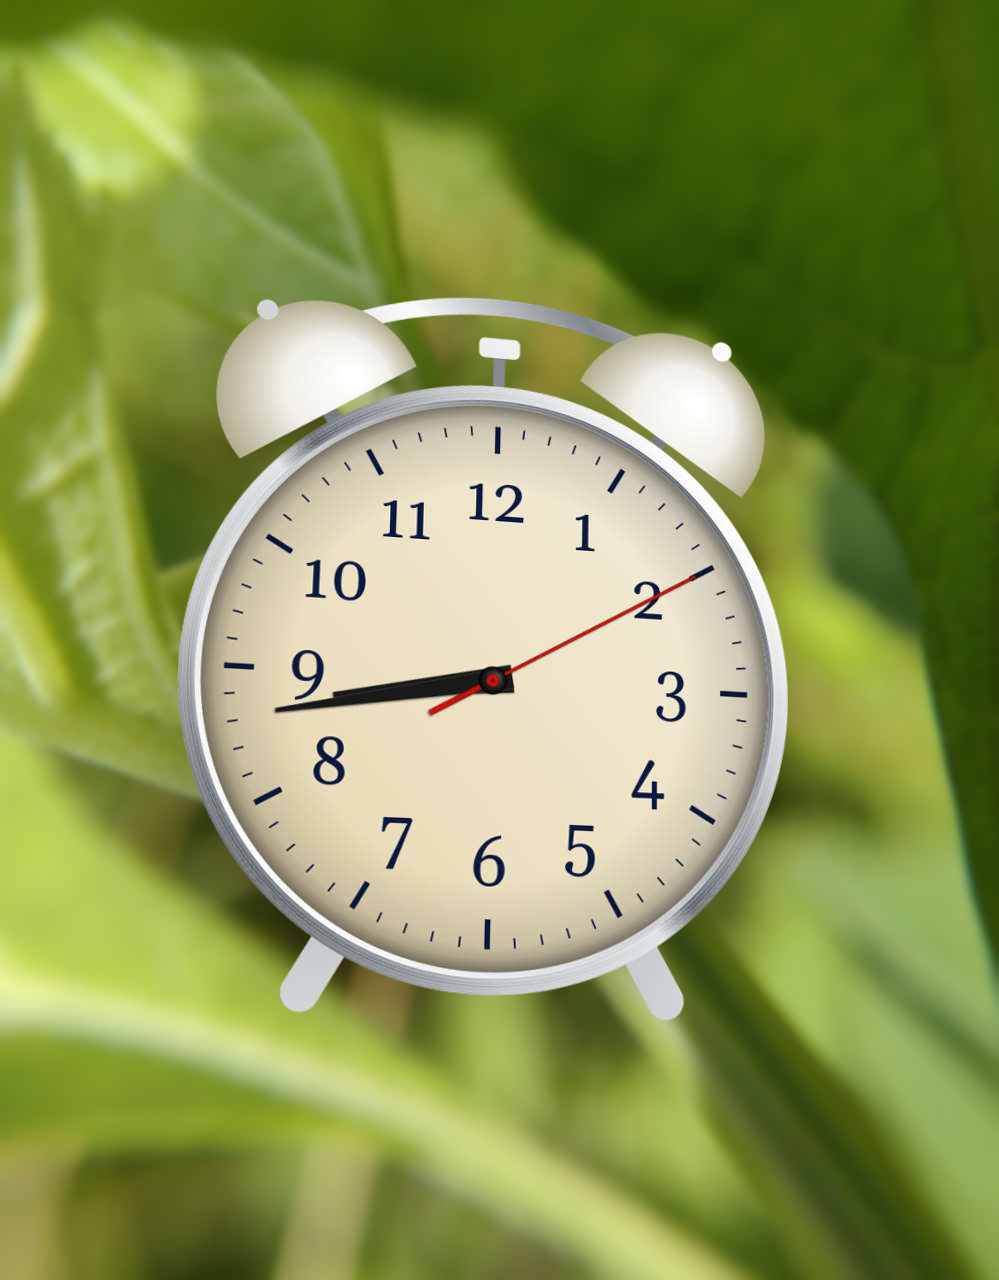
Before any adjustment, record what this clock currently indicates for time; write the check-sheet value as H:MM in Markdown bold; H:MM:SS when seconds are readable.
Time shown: **8:43:10**
